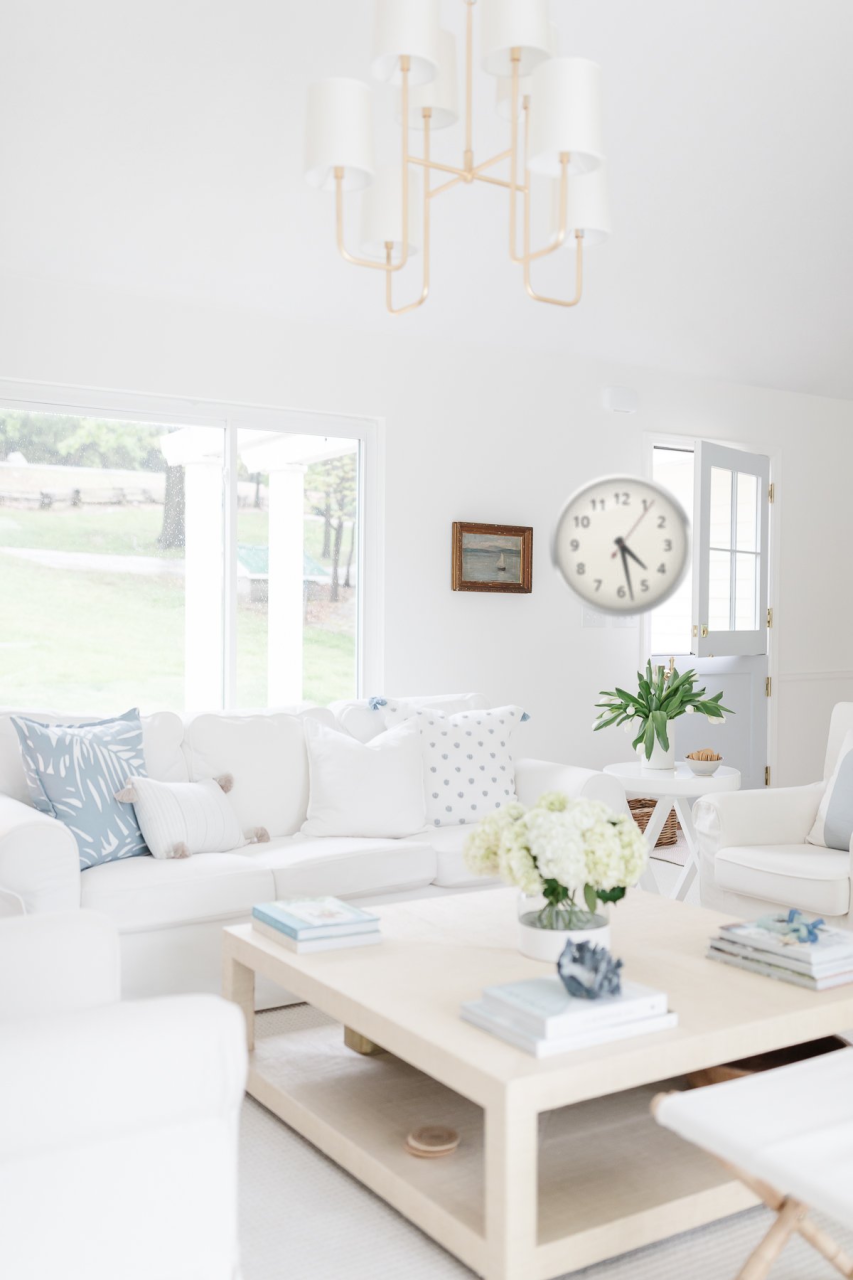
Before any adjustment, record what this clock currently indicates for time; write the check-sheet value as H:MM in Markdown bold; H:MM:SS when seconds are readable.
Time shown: **4:28:06**
